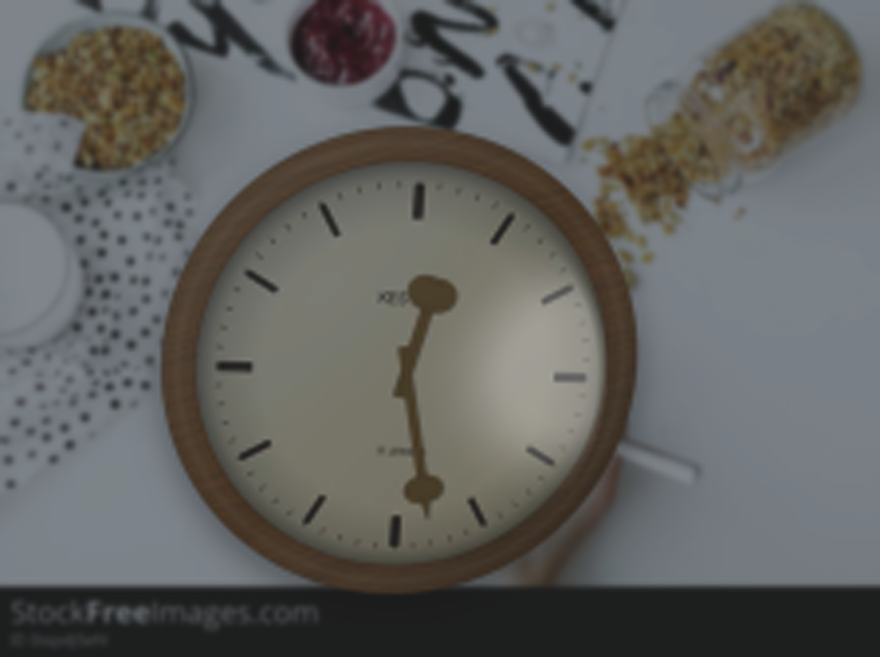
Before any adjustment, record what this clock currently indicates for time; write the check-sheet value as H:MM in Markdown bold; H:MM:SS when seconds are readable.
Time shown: **12:28**
